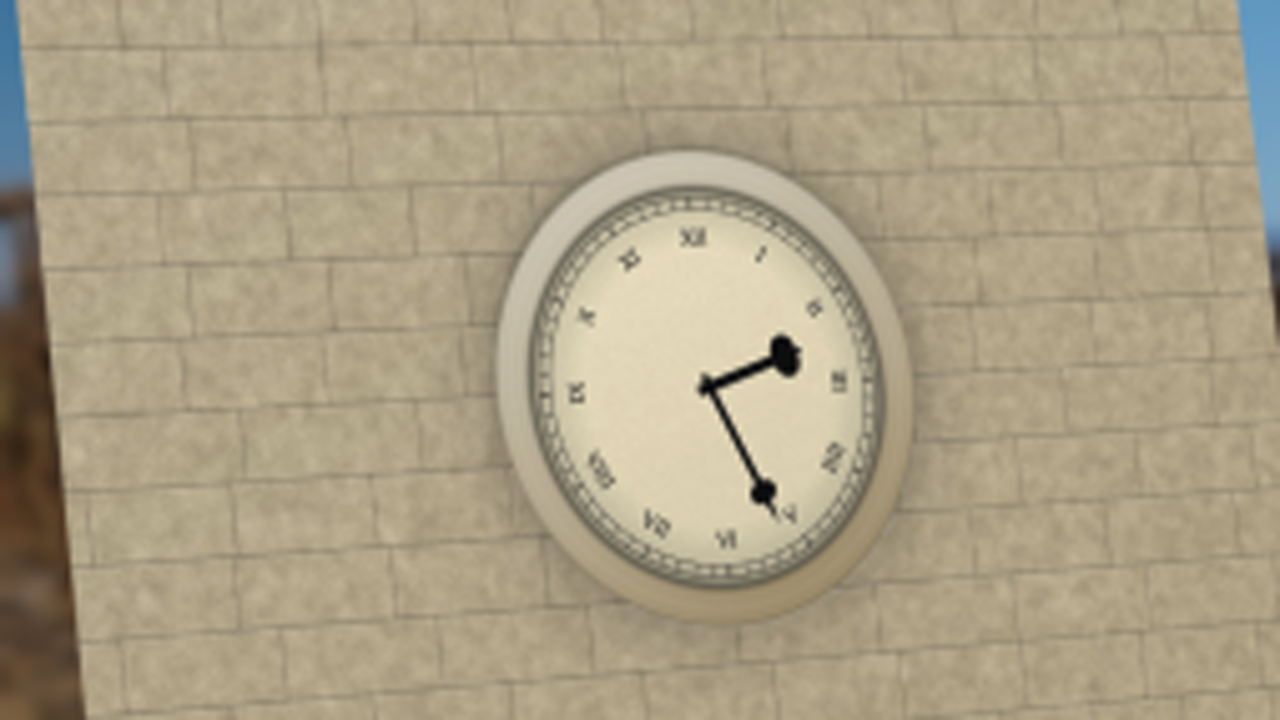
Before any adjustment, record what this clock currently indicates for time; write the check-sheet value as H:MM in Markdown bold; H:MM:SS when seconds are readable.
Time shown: **2:26**
